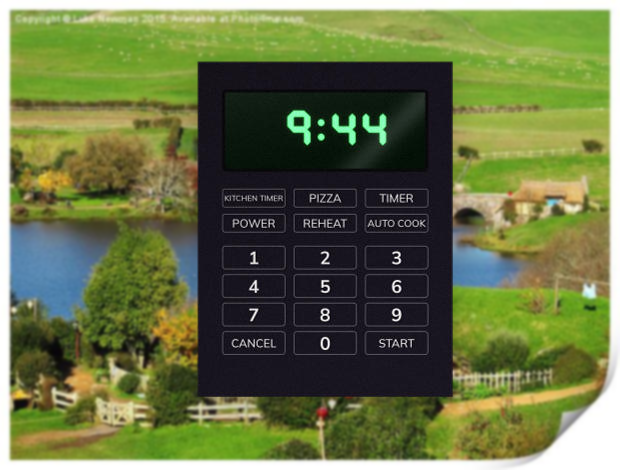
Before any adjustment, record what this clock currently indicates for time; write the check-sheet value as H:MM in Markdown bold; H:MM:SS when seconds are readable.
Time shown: **9:44**
